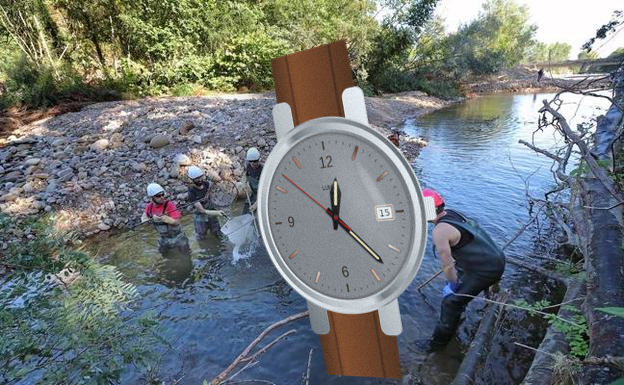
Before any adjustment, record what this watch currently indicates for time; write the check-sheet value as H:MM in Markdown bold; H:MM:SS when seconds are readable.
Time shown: **12:22:52**
